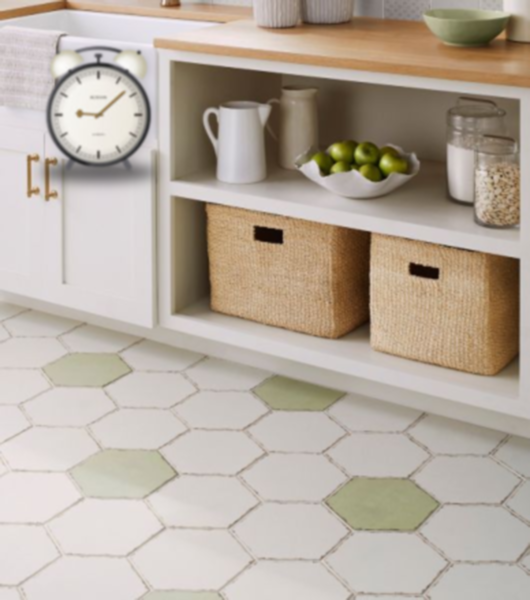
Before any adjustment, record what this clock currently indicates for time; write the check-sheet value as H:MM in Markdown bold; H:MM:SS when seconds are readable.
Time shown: **9:08**
